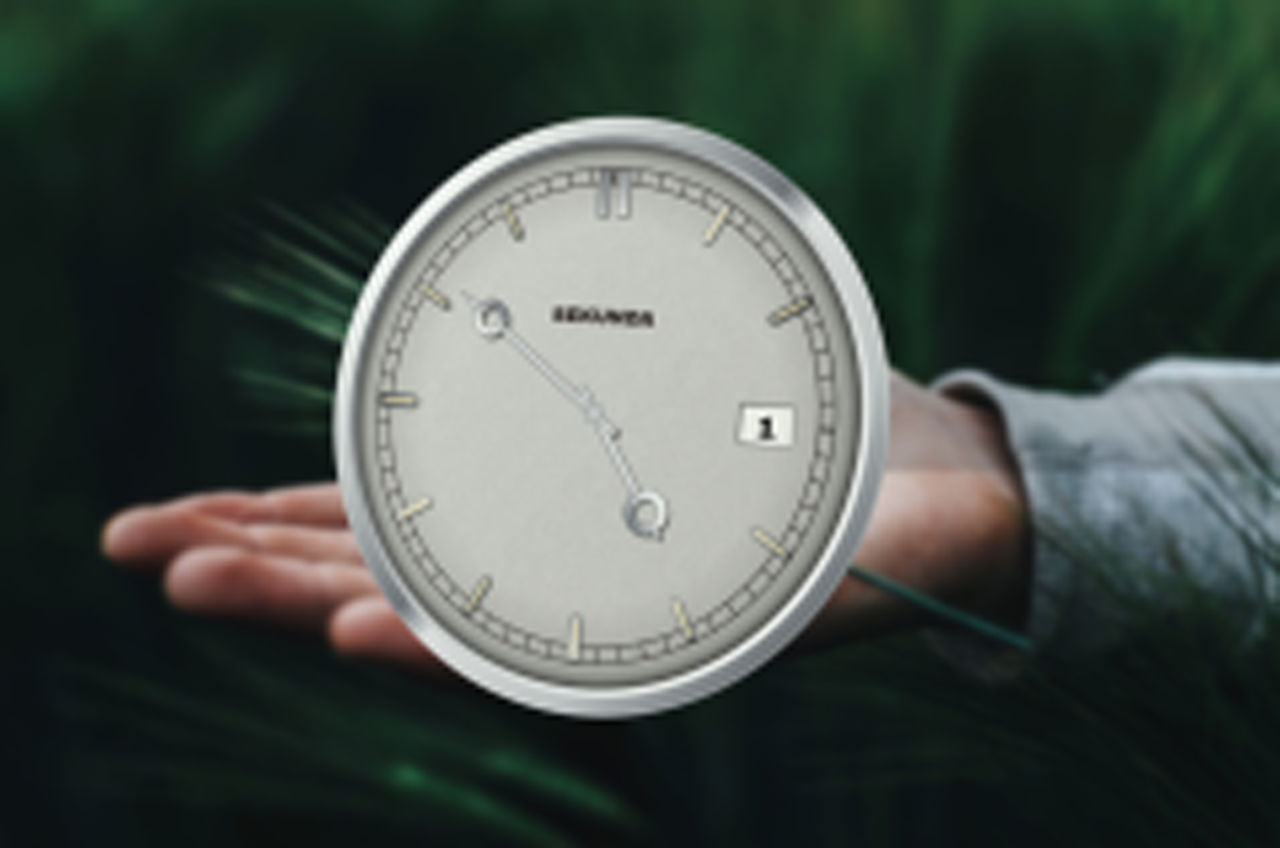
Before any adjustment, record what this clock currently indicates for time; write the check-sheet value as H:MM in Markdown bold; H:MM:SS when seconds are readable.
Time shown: **4:51**
